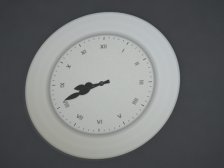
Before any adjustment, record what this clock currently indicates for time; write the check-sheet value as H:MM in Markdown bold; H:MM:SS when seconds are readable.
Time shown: **8:41**
